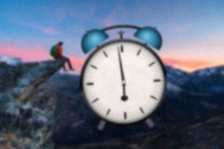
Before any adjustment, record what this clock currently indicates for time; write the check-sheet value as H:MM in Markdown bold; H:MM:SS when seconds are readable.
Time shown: **5:59**
